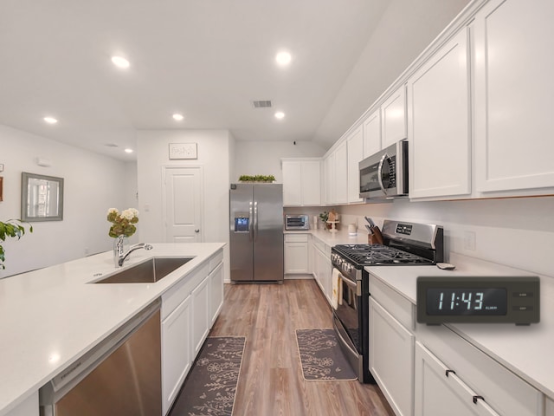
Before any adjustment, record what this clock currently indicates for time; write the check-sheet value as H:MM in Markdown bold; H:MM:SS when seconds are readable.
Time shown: **11:43**
